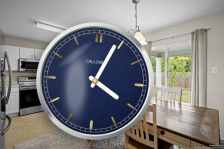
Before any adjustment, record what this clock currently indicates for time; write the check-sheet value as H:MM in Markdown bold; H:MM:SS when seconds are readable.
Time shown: **4:04**
